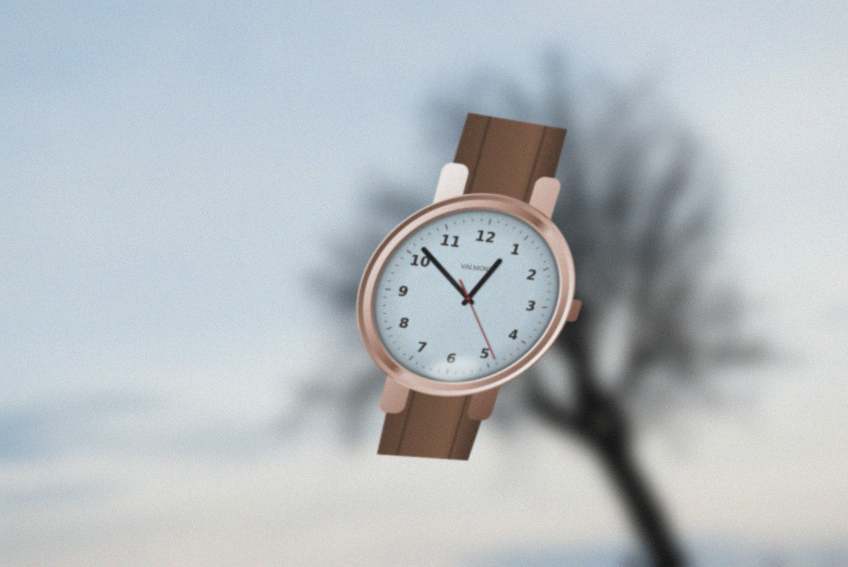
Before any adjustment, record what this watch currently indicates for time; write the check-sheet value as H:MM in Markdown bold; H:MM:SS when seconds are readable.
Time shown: **12:51:24**
